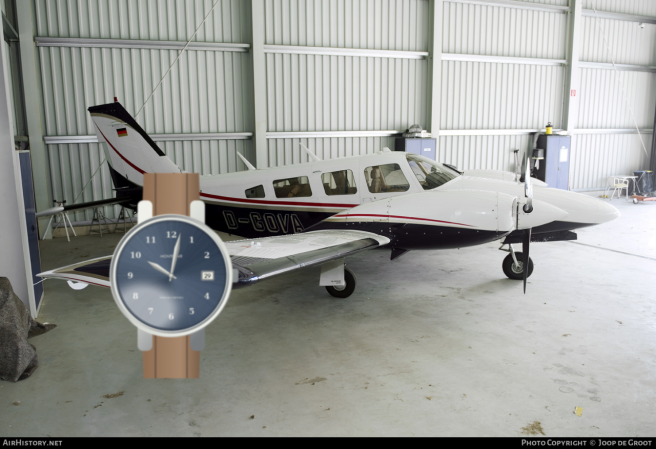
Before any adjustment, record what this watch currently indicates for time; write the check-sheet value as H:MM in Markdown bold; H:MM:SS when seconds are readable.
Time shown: **10:02**
